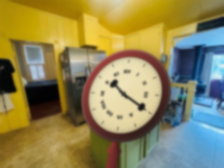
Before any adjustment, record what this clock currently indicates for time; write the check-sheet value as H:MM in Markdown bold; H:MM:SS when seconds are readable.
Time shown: **10:20**
